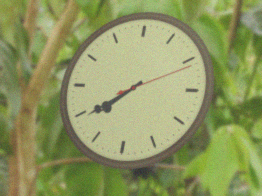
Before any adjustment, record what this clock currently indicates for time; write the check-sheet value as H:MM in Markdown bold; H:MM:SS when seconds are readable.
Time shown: **7:39:11**
